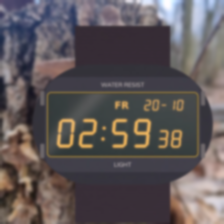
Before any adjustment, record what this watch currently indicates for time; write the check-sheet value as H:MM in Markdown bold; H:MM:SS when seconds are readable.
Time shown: **2:59:38**
